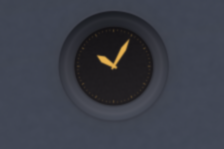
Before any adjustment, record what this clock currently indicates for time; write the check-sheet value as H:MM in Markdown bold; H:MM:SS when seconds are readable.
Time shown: **10:05**
